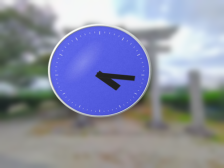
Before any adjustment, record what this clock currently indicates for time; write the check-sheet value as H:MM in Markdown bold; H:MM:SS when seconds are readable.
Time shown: **4:16**
